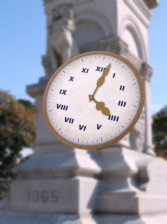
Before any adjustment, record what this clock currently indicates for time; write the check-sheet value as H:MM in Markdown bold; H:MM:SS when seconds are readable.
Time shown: **4:02**
